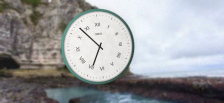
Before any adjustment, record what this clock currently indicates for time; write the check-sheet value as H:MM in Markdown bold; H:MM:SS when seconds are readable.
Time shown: **6:53**
